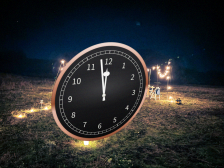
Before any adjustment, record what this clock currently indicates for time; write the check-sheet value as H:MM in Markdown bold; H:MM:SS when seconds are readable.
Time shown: **11:58**
